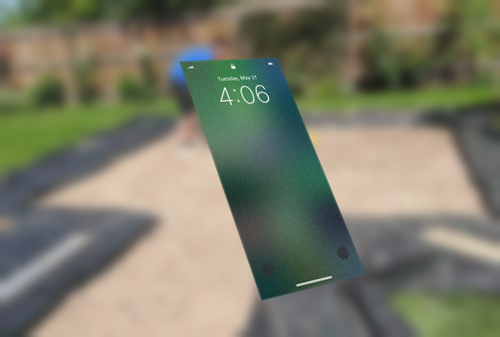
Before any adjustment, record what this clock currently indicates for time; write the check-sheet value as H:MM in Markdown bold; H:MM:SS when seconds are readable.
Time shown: **4:06**
